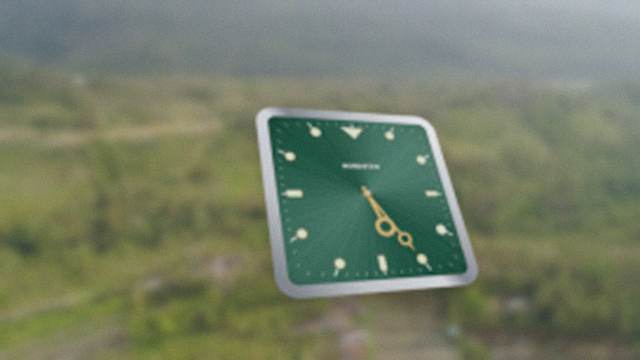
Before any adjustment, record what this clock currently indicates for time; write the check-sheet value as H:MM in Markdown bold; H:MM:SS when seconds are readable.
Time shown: **5:25**
